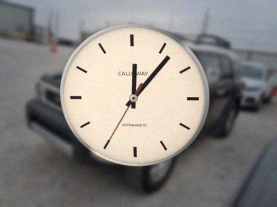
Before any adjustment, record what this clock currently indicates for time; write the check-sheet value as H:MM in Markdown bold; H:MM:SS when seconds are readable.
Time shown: **12:06:35**
